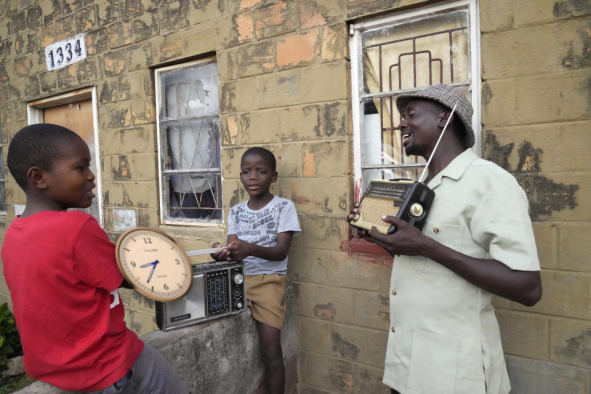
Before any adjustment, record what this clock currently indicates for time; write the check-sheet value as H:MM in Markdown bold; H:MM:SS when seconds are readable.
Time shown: **8:37**
